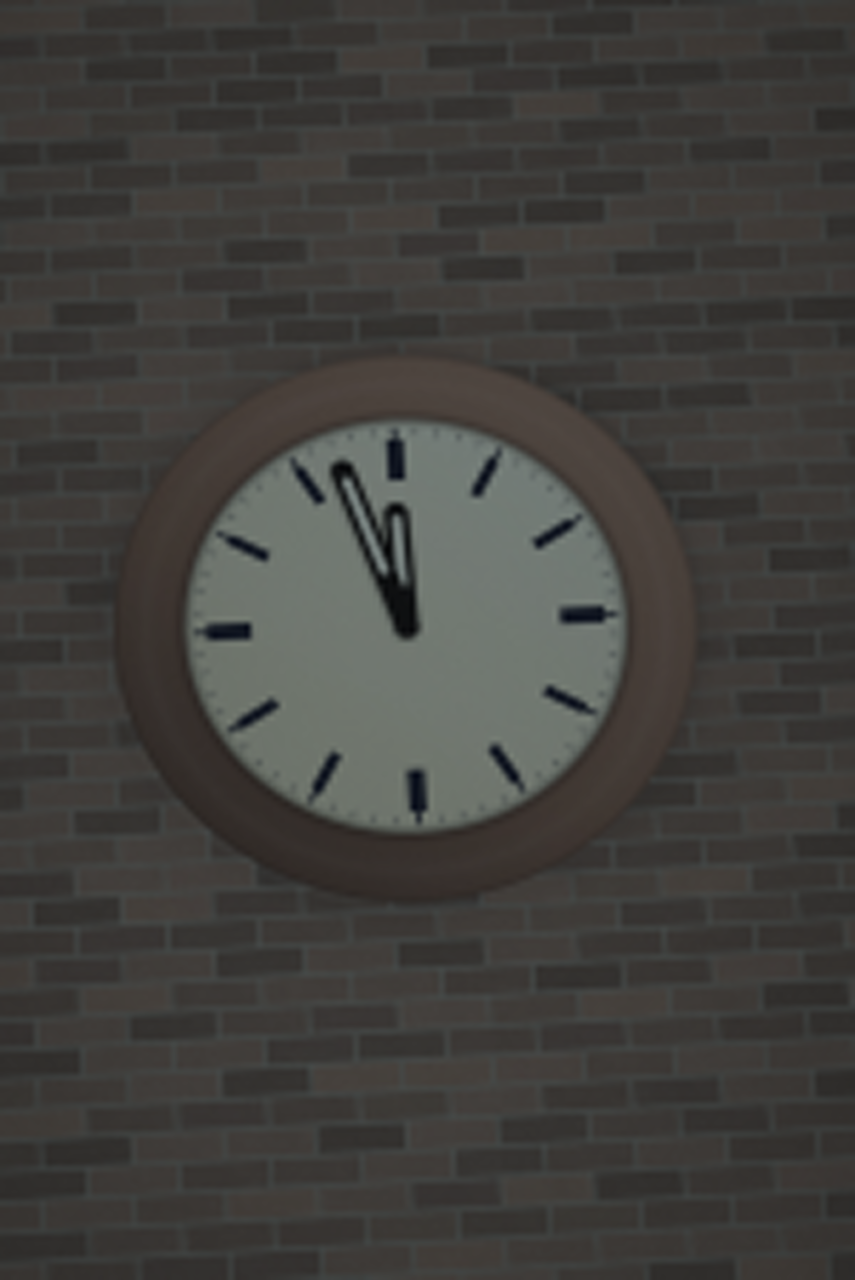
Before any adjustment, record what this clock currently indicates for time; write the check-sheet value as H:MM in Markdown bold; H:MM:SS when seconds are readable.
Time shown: **11:57**
